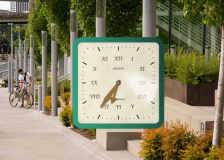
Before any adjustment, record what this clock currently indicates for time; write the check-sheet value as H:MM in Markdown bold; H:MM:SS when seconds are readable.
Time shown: **6:36**
